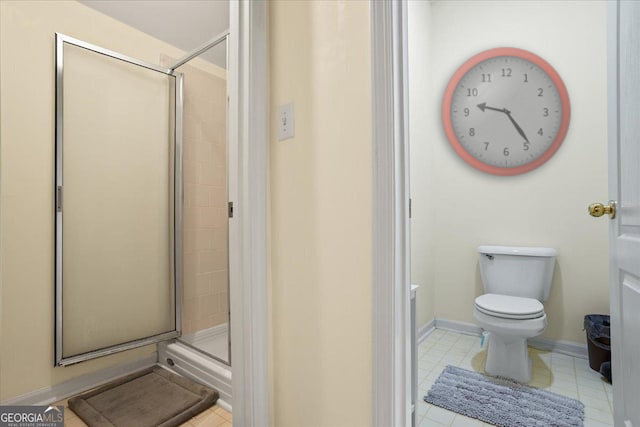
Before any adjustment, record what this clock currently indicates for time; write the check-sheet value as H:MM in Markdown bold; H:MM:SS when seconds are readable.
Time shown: **9:24**
